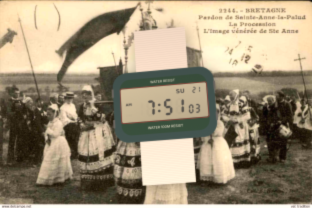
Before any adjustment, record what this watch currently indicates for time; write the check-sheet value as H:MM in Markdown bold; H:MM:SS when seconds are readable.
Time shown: **7:51:03**
